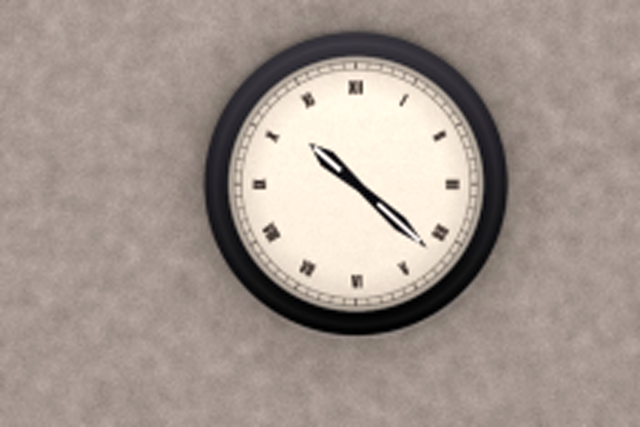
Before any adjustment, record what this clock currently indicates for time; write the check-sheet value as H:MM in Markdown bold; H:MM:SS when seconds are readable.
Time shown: **10:22**
